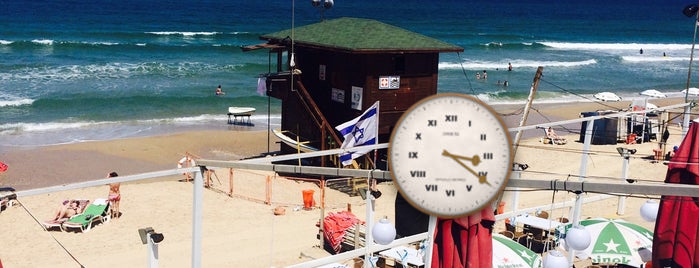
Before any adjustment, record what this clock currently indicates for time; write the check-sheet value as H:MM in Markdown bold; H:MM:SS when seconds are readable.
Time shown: **3:21**
